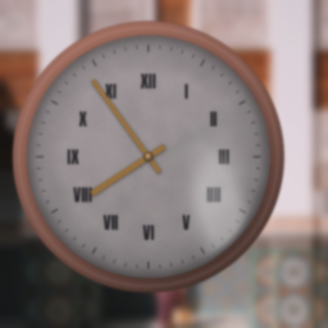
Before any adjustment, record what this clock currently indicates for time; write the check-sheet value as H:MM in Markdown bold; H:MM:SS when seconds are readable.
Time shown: **7:54**
